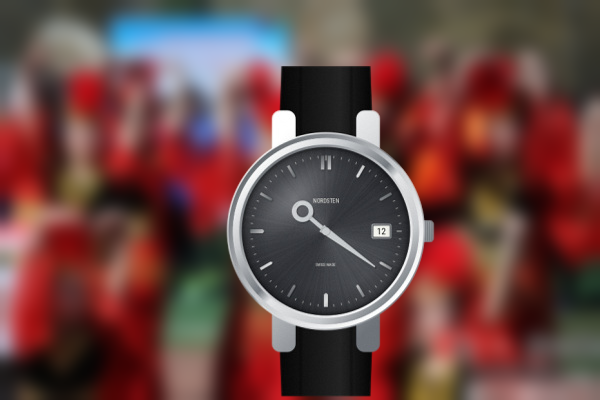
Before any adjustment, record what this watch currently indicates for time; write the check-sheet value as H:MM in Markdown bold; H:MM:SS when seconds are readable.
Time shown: **10:21**
